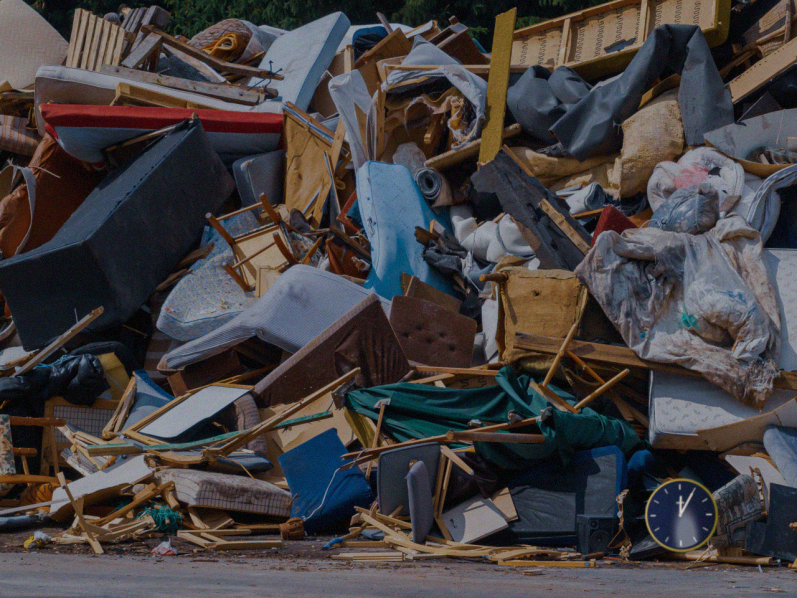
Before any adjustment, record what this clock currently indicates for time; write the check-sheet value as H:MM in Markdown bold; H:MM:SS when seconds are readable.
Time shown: **12:05**
